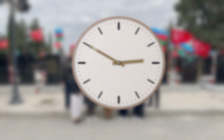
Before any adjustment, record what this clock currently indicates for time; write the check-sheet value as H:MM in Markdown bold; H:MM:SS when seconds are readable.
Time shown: **2:50**
